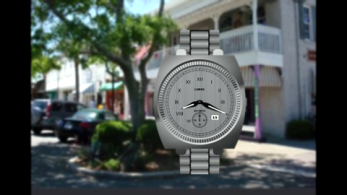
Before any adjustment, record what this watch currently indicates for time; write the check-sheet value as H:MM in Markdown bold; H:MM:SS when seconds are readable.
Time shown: **8:19**
